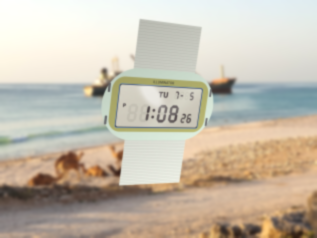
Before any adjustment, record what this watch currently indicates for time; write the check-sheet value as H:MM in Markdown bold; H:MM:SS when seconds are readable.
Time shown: **1:08**
